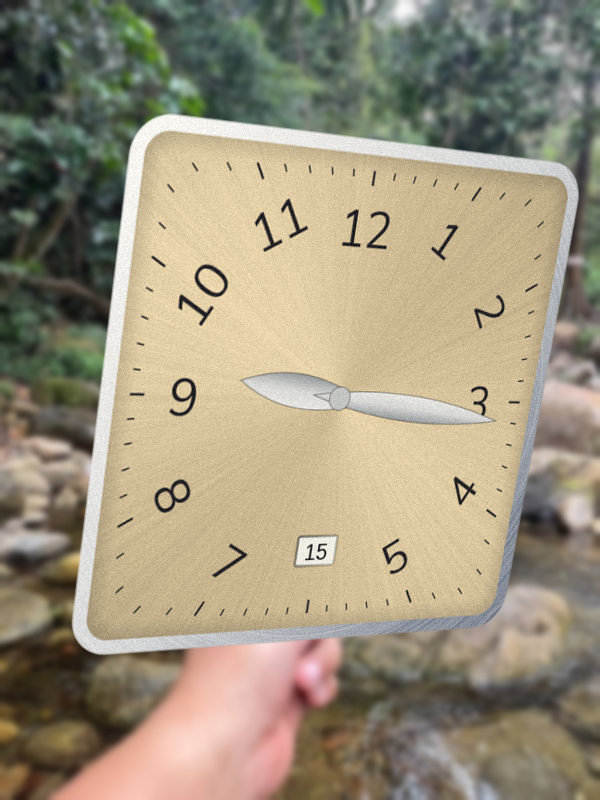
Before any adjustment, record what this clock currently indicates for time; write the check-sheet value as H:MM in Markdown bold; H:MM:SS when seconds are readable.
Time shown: **9:16**
